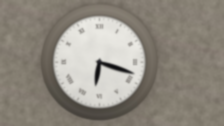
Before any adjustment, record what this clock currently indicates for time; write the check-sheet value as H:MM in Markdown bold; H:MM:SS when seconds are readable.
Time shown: **6:18**
